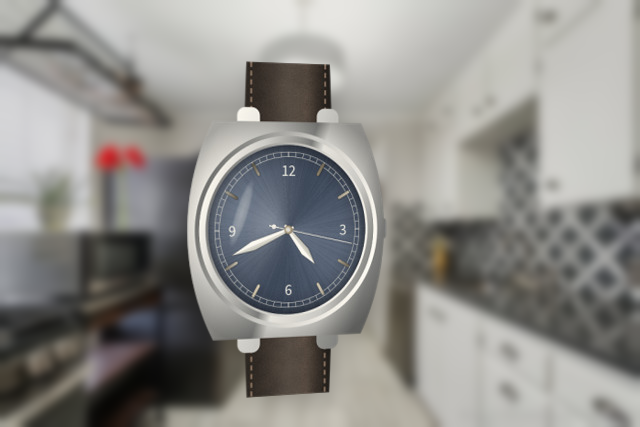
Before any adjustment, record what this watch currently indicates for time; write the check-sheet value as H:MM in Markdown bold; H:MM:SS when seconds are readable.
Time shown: **4:41:17**
